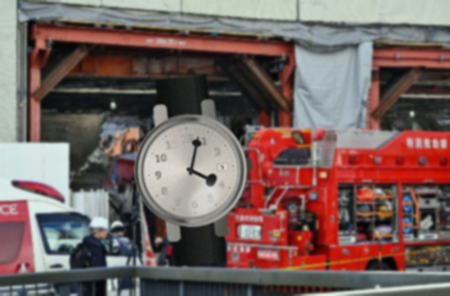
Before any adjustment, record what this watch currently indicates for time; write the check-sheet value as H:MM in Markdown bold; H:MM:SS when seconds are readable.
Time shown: **4:03**
